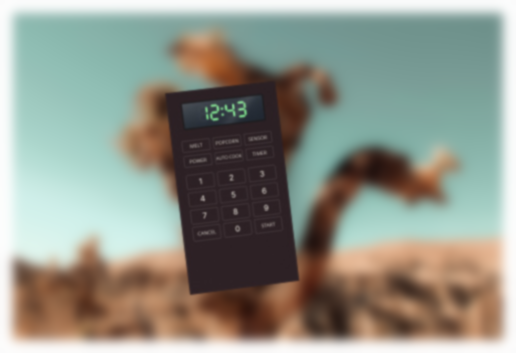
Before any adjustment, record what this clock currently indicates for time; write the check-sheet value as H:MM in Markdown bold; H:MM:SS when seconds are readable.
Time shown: **12:43**
